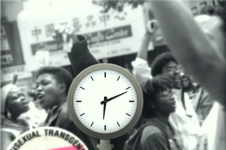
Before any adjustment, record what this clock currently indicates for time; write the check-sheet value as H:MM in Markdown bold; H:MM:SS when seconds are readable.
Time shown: **6:11**
